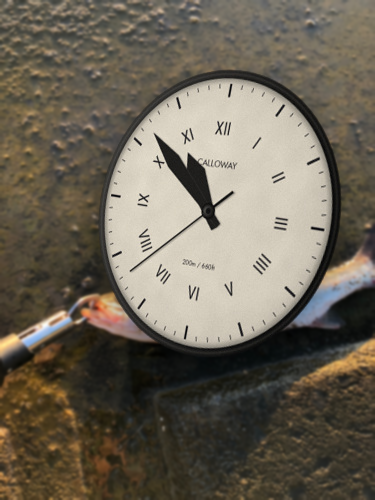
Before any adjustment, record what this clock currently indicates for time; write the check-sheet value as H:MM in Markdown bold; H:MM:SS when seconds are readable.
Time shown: **10:51:38**
